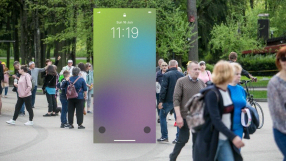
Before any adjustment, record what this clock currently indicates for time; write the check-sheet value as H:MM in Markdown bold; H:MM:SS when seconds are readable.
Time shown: **11:19**
